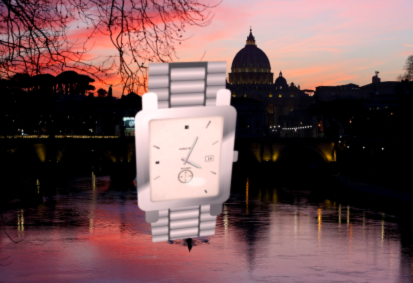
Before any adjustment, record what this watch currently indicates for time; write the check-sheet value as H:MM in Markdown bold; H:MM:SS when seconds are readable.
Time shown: **4:04**
